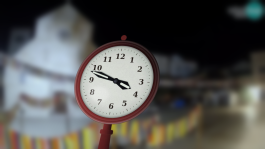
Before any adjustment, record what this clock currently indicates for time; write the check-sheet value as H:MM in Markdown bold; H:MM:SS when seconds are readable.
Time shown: **3:48**
